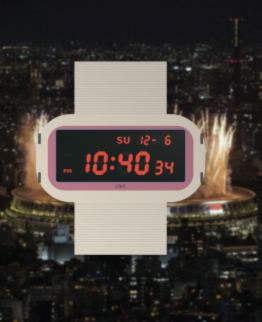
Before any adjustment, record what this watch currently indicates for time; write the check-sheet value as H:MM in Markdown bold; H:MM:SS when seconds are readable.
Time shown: **10:40:34**
